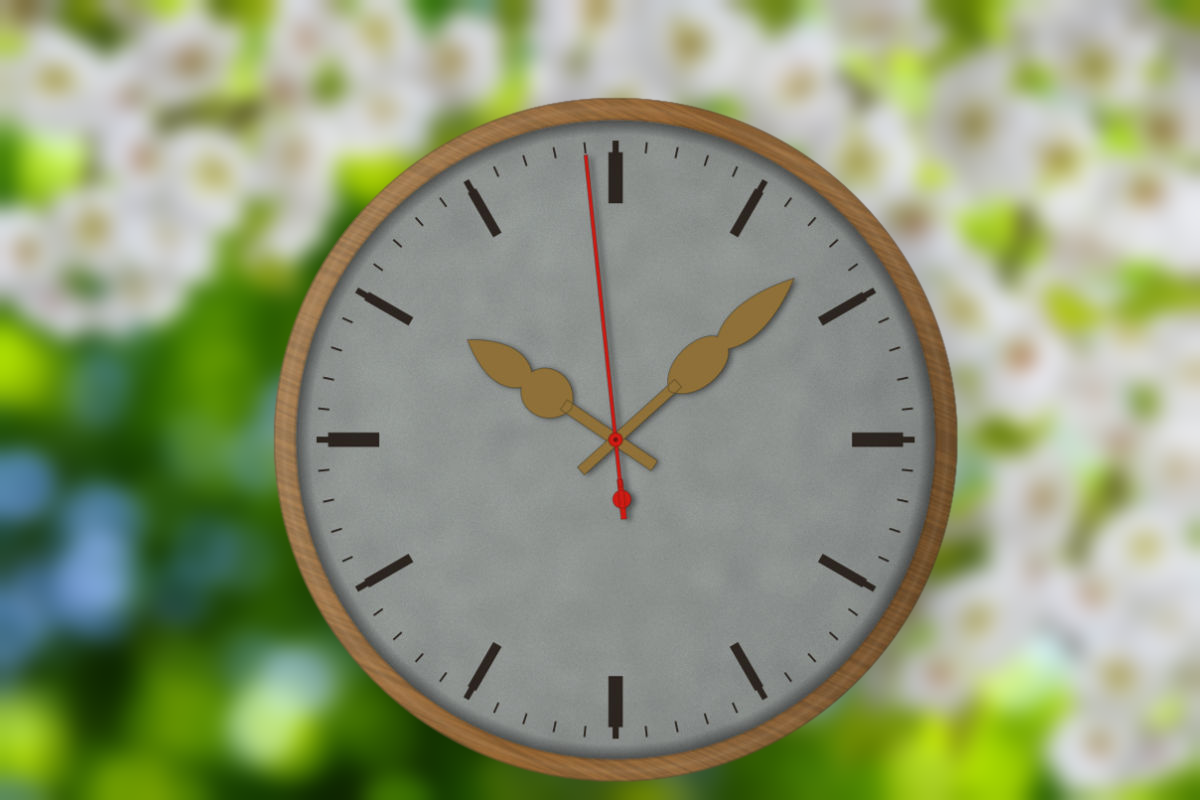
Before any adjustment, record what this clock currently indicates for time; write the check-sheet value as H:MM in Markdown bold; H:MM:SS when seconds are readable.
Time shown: **10:07:59**
